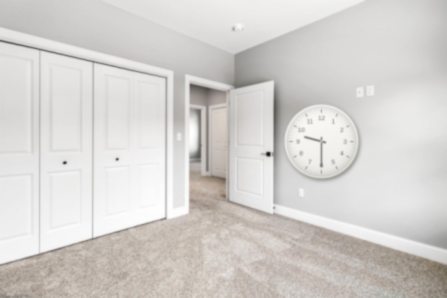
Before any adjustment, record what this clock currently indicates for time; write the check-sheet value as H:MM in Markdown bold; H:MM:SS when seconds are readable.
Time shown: **9:30**
